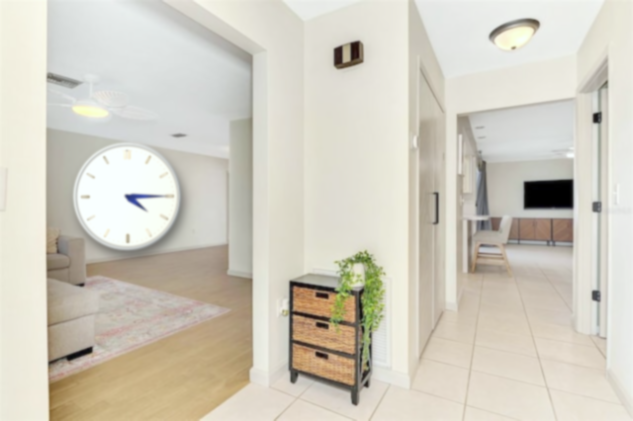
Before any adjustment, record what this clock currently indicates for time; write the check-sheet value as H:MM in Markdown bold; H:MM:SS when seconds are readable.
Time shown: **4:15**
